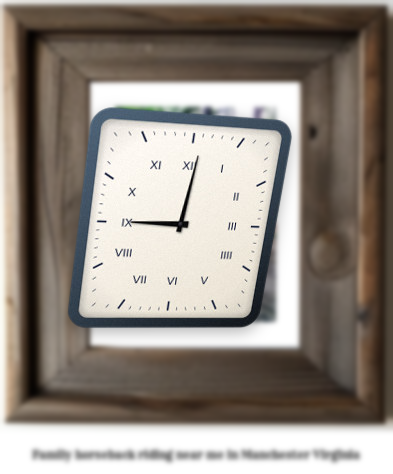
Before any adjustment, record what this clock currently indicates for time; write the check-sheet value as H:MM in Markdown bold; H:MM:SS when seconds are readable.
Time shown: **9:01**
